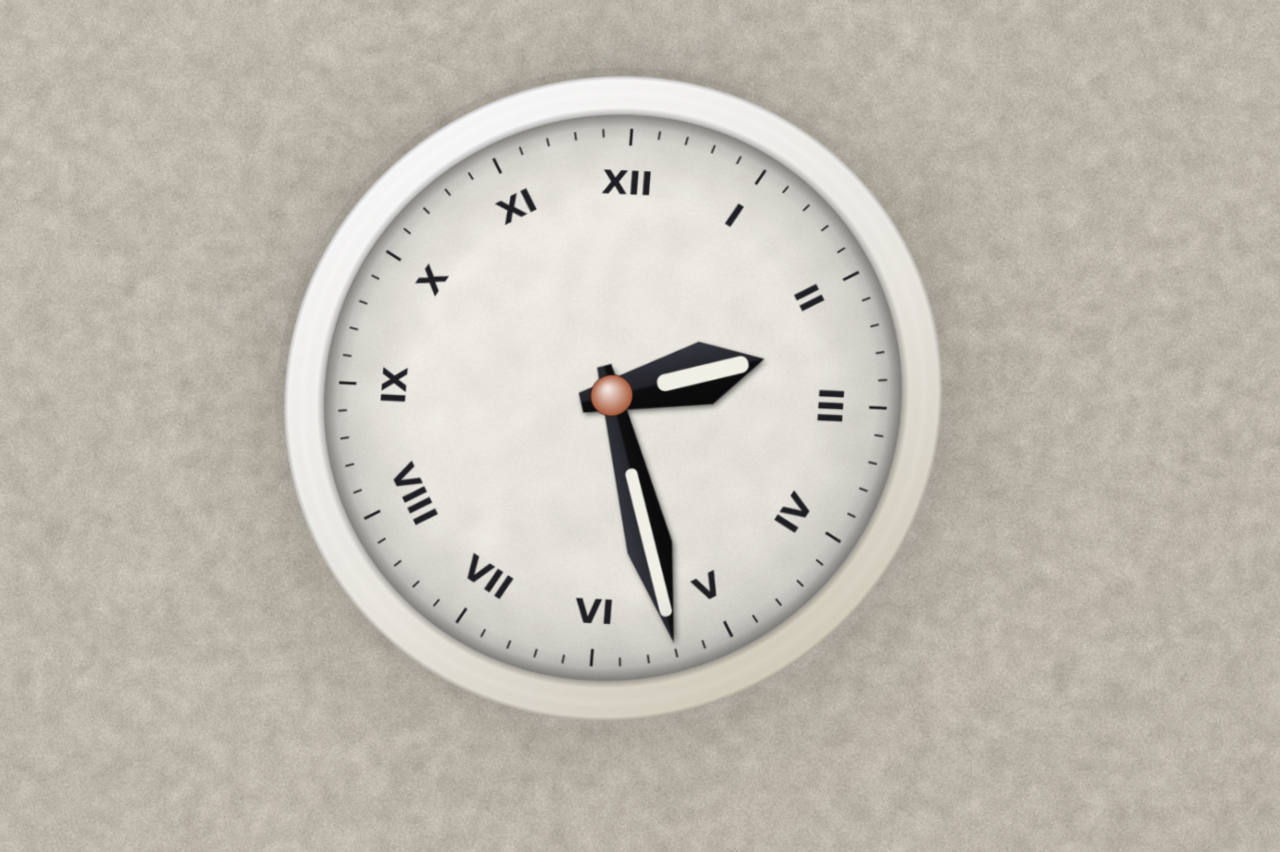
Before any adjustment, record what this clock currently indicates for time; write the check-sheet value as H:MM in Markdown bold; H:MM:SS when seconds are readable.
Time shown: **2:27**
